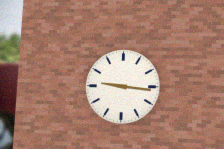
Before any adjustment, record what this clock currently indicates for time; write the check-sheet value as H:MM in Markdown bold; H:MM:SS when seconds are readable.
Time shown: **9:16**
